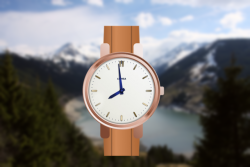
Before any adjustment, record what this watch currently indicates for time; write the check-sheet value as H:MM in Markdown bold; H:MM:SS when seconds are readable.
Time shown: **7:59**
